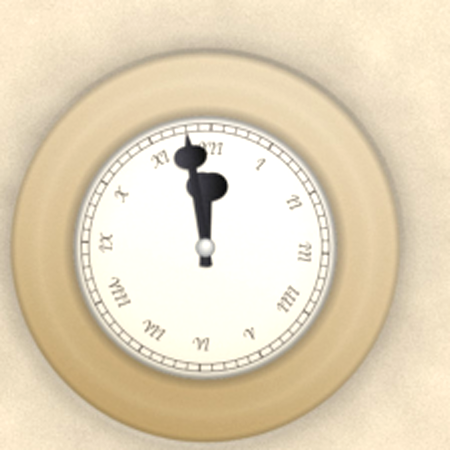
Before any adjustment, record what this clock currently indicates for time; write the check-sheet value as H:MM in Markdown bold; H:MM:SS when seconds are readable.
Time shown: **11:58**
